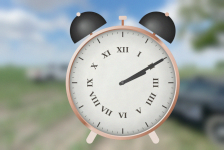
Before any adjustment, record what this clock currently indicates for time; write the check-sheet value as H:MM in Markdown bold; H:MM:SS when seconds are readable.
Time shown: **2:10**
